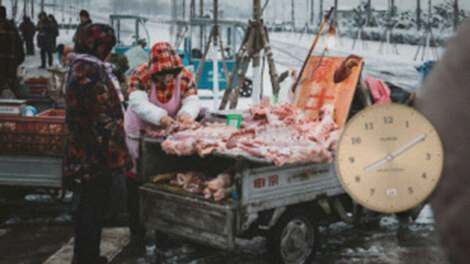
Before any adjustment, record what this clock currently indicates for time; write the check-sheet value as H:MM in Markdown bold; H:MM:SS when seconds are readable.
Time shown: **8:10**
